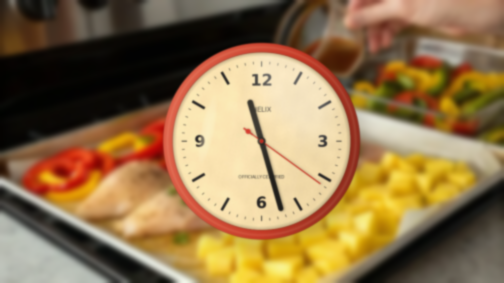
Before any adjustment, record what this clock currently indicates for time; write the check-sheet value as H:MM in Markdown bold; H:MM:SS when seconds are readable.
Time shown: **11:27:21**
